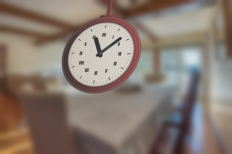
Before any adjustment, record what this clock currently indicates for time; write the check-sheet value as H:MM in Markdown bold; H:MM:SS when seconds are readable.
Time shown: **11:08**
